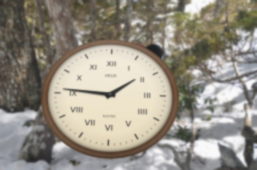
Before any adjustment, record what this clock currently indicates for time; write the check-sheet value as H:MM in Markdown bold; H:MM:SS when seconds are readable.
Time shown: **1:46**
